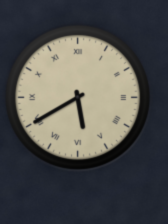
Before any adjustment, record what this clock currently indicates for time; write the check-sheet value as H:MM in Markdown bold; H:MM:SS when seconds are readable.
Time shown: **5:40**
